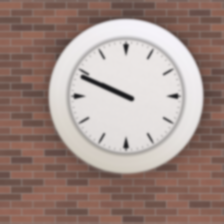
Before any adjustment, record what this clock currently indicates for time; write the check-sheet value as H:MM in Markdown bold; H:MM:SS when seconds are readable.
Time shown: **9:49**
